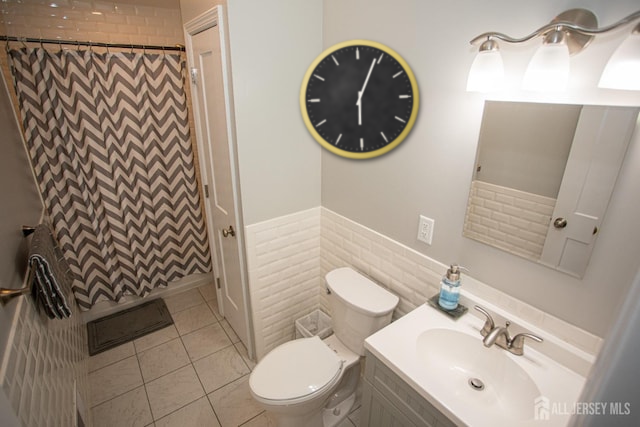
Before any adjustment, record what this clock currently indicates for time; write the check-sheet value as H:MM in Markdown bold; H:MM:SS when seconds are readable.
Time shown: **6:04**
